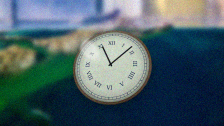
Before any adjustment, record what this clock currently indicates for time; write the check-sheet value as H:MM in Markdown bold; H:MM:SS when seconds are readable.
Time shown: **11:08**
